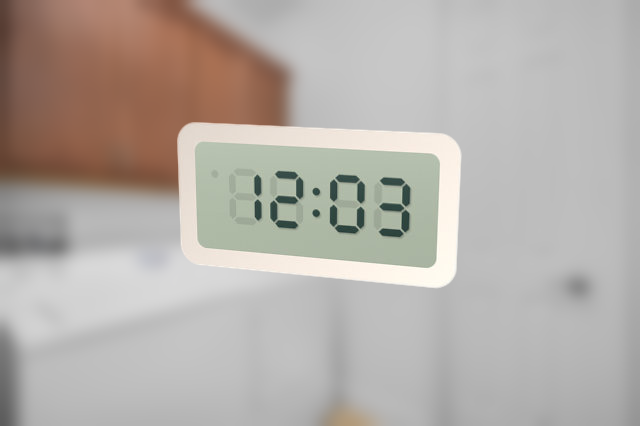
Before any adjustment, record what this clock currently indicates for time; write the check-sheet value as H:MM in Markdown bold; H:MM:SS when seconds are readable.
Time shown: **12:03**
